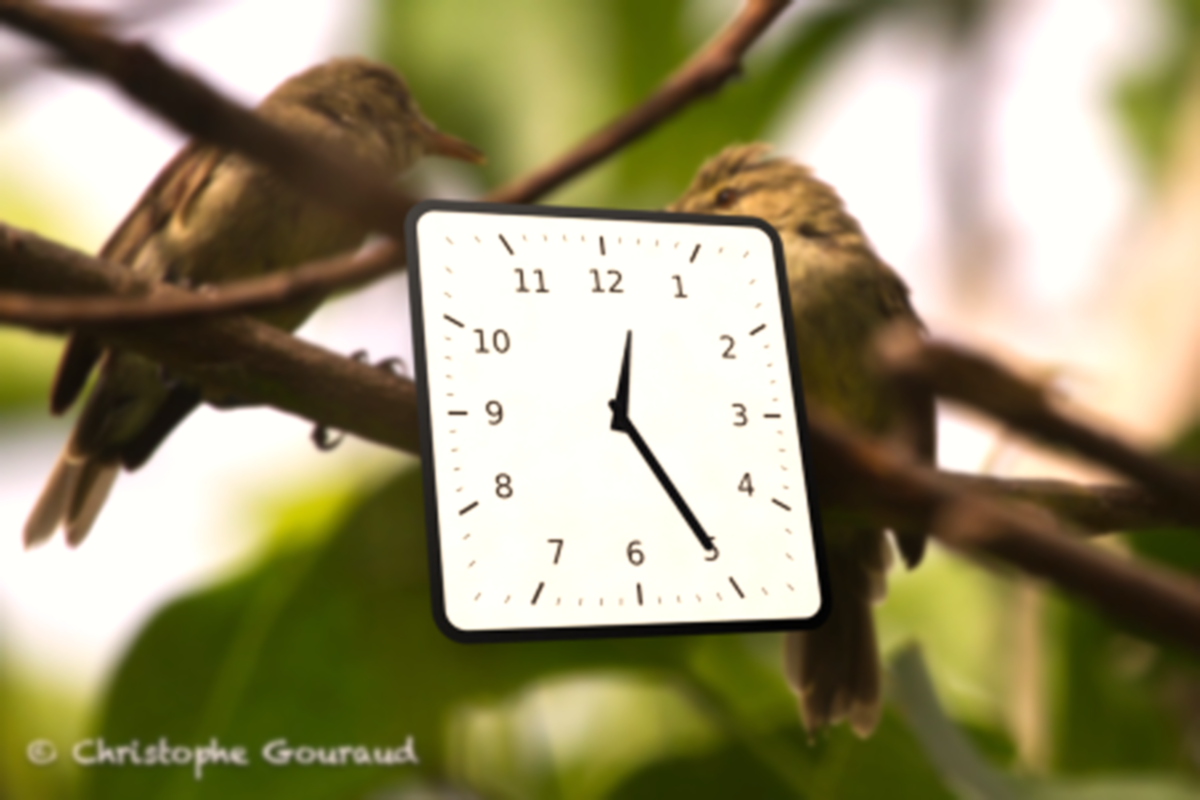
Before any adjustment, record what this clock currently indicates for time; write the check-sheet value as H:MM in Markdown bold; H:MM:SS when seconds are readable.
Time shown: **12:25**
